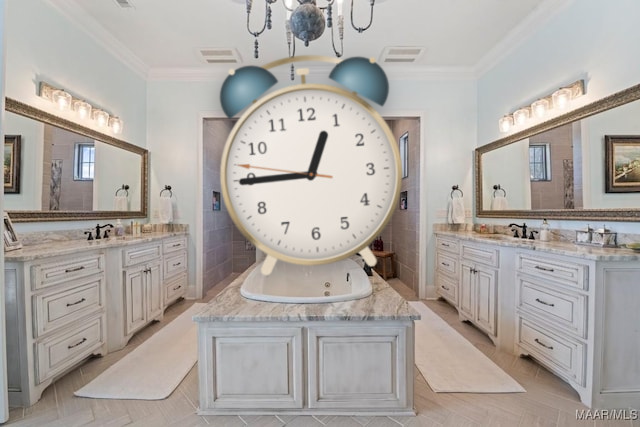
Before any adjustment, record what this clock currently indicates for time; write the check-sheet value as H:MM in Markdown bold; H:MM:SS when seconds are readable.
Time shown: **12:44:47**
